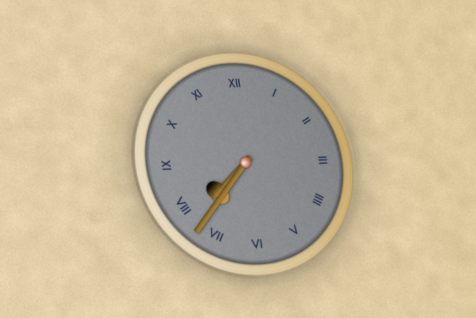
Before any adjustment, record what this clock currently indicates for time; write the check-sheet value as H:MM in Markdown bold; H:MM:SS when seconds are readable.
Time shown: **7:37**
